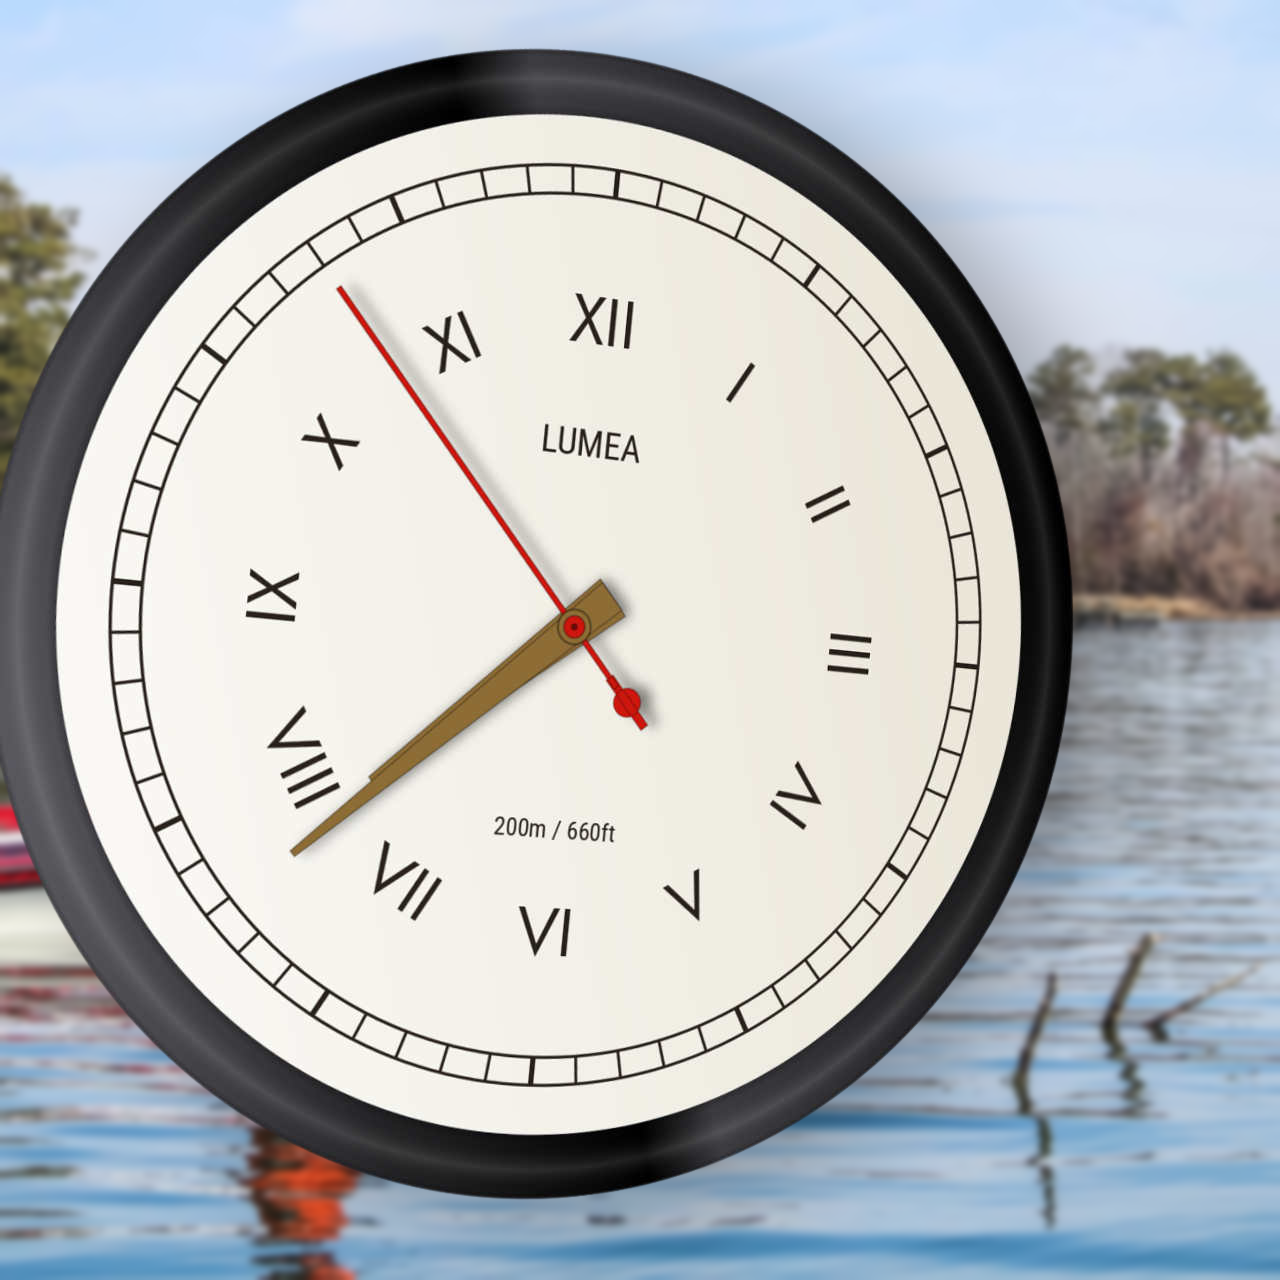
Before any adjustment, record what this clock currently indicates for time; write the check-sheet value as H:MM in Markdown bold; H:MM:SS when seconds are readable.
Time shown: **7:37:53**
